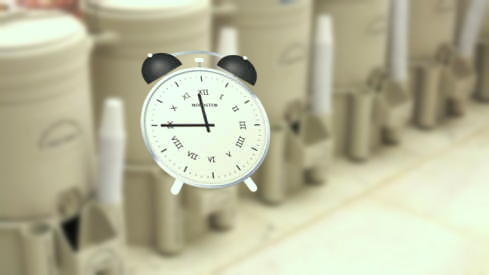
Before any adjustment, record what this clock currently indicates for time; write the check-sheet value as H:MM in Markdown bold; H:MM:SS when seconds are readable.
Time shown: **11:45**
